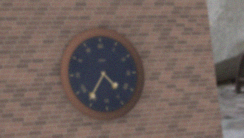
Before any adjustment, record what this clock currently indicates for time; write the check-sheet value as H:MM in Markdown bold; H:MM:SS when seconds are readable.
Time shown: **4:36**
